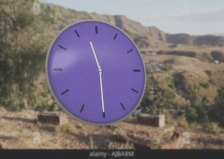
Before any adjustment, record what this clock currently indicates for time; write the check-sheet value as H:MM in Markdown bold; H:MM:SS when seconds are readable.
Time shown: **11:30**
